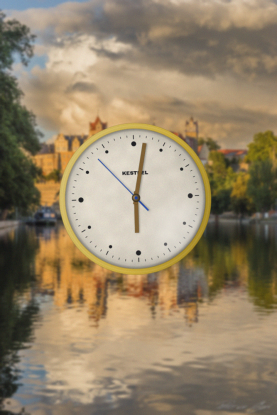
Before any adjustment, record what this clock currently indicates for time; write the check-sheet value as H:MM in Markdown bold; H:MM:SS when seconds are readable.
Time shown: **6:01:53**
